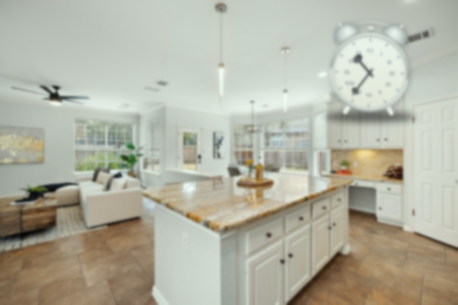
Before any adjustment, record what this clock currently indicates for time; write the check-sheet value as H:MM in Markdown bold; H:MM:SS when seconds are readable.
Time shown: **10:36**
